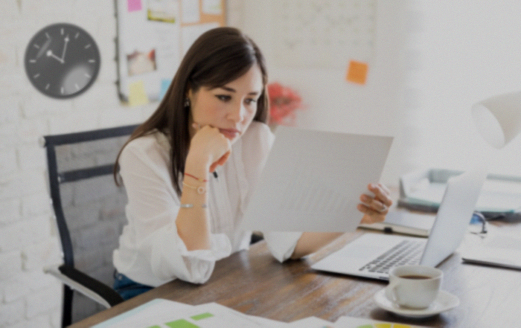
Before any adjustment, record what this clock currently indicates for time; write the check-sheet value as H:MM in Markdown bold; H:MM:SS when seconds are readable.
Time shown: **10:02**
